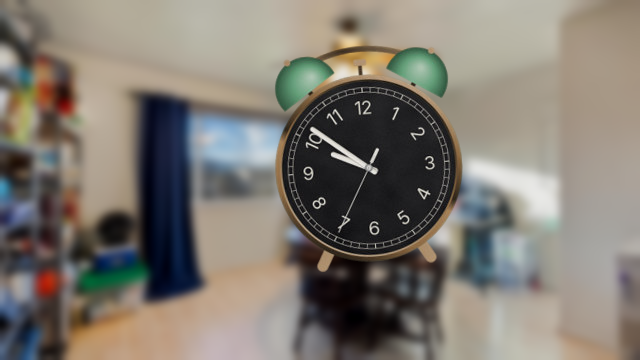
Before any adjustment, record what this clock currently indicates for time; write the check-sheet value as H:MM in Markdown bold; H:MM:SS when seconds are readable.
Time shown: **9:51:35**
